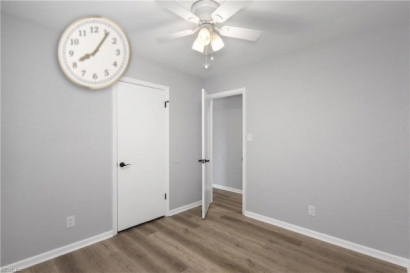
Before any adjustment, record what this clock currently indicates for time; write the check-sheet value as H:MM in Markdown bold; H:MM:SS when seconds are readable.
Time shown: **8:06**
